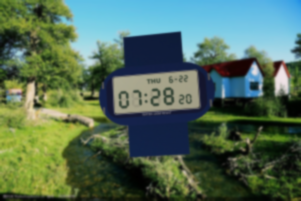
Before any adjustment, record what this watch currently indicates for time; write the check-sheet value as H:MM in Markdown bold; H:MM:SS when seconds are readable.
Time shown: **7:28**
